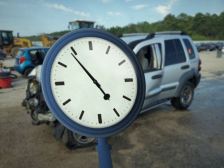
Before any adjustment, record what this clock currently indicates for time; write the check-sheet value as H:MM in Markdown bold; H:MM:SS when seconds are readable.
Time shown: **4:54**
